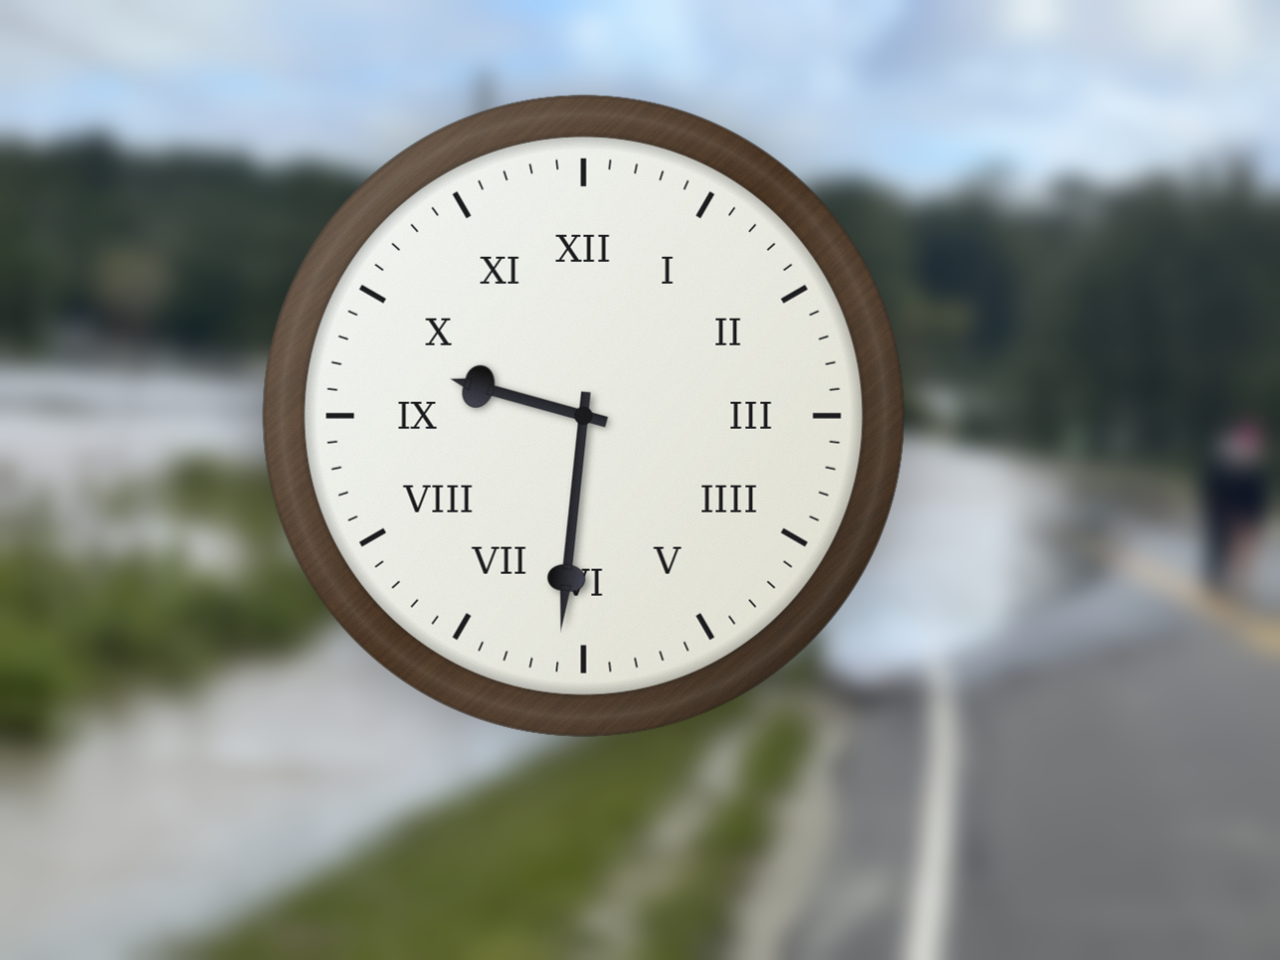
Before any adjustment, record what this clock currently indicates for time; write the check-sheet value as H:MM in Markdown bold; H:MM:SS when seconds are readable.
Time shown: **9:31**
